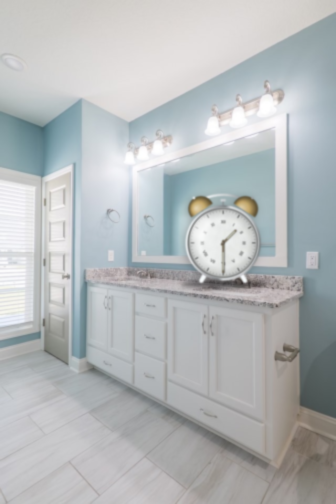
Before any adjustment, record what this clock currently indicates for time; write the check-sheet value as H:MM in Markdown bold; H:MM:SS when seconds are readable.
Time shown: **1:30**
